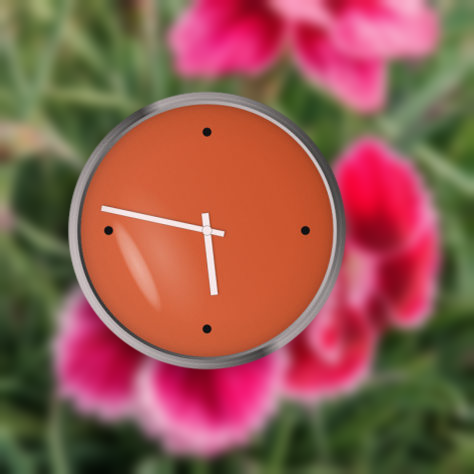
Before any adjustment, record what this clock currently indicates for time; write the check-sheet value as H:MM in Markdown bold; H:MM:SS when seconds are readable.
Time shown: **5:47**
